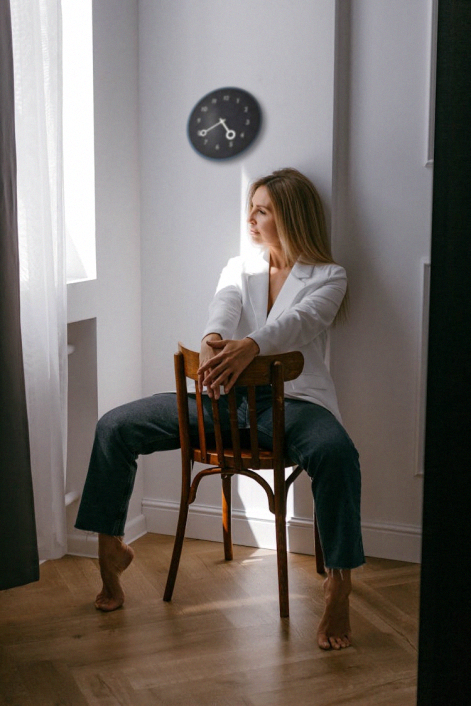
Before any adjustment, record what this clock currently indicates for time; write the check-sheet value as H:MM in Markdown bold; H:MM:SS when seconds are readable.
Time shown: **4:39**
